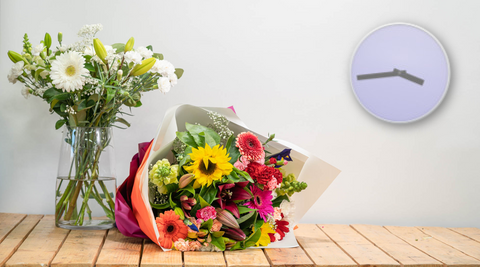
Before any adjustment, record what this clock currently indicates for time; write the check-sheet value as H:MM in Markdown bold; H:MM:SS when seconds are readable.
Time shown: **3:44**
